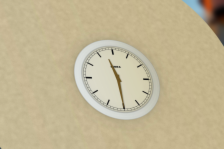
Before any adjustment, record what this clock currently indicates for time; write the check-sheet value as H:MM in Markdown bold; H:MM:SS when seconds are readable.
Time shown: **11:30**
